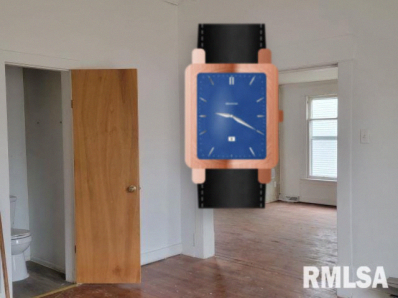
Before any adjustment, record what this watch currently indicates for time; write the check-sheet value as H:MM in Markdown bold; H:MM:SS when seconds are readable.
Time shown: **9:20**
